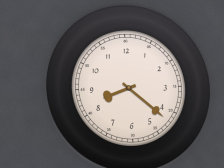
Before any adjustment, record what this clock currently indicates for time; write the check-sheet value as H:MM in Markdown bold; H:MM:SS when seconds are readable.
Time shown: **8:22**
